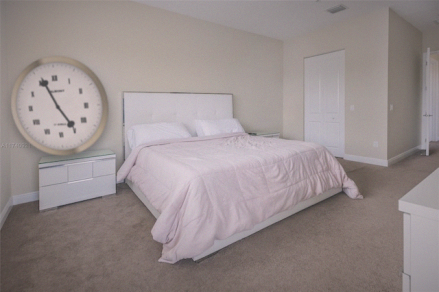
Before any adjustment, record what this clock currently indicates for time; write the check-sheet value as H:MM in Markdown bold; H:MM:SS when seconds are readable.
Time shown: **4:56**
